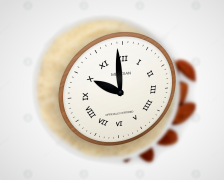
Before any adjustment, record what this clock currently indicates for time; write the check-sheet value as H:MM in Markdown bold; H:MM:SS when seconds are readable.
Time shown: **9:59**
